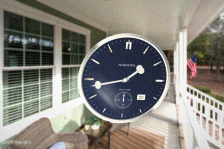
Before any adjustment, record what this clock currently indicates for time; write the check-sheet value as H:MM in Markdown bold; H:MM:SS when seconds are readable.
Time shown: **1:43**
